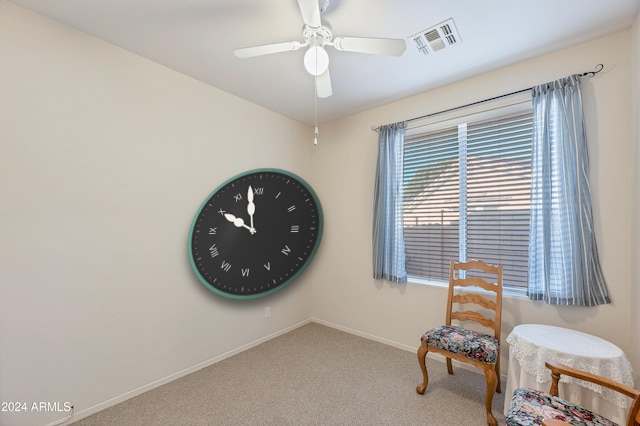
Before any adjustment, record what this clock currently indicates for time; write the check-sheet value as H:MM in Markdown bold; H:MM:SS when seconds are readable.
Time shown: **9:58**
